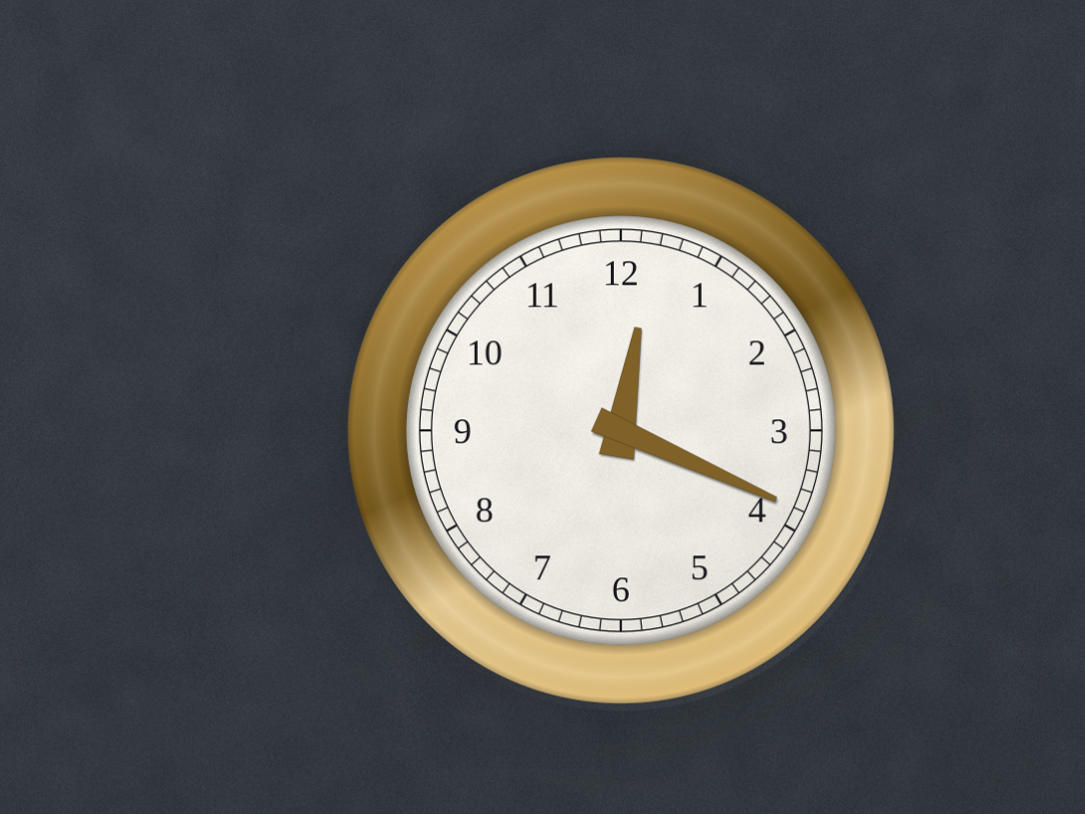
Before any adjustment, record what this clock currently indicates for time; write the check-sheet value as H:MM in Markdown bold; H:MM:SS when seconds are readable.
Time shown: **12:19**
